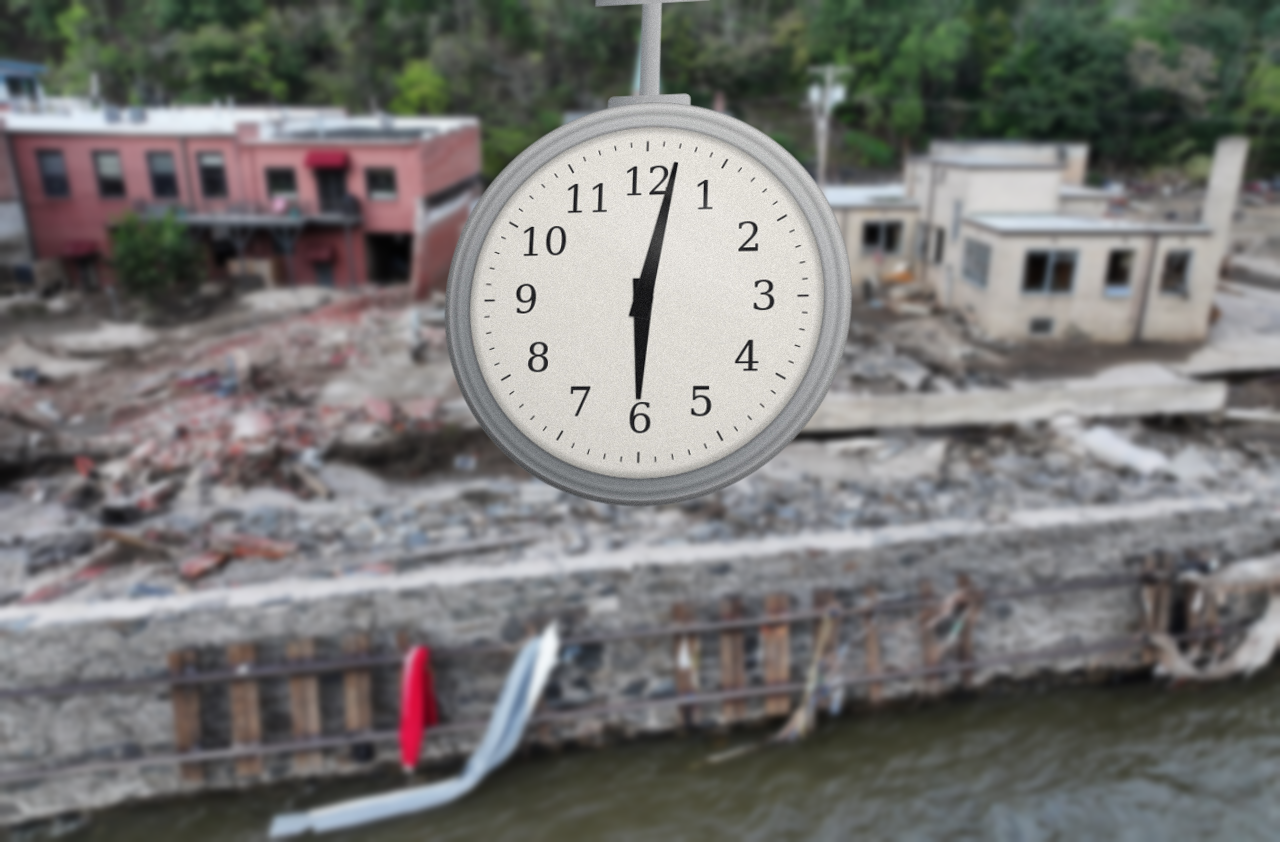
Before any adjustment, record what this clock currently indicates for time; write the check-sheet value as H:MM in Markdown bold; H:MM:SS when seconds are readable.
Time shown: **6:02**
